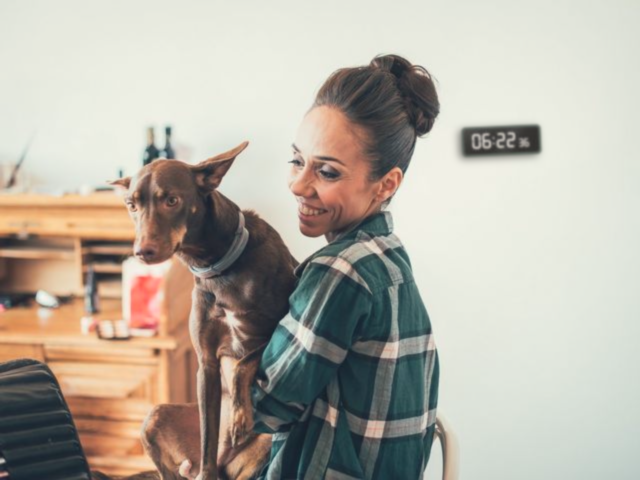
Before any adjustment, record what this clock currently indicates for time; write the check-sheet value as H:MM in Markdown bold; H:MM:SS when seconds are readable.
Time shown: **6:22**
